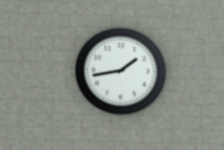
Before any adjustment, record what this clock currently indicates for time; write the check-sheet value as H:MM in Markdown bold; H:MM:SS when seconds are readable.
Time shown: **1:43**
